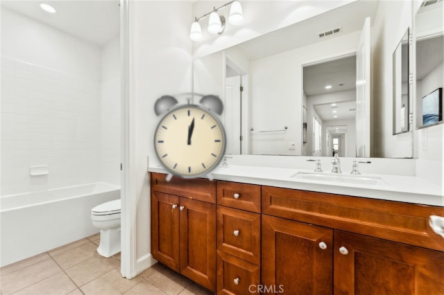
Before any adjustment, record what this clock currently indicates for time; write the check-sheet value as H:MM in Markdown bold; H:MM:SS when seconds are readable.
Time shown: **12:02**
